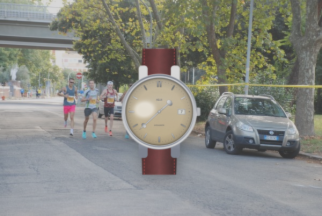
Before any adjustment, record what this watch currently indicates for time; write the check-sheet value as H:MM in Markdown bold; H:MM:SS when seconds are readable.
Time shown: **1:38**
